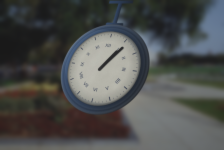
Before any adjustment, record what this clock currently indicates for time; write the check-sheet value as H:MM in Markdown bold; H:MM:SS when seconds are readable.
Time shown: **1:06**
